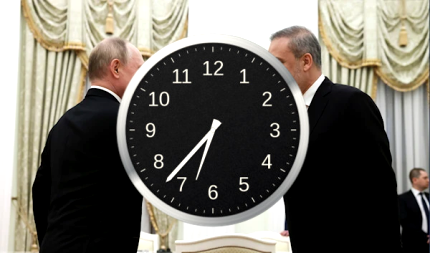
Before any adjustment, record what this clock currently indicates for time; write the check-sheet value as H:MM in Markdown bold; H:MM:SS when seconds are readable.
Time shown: **6:37**
